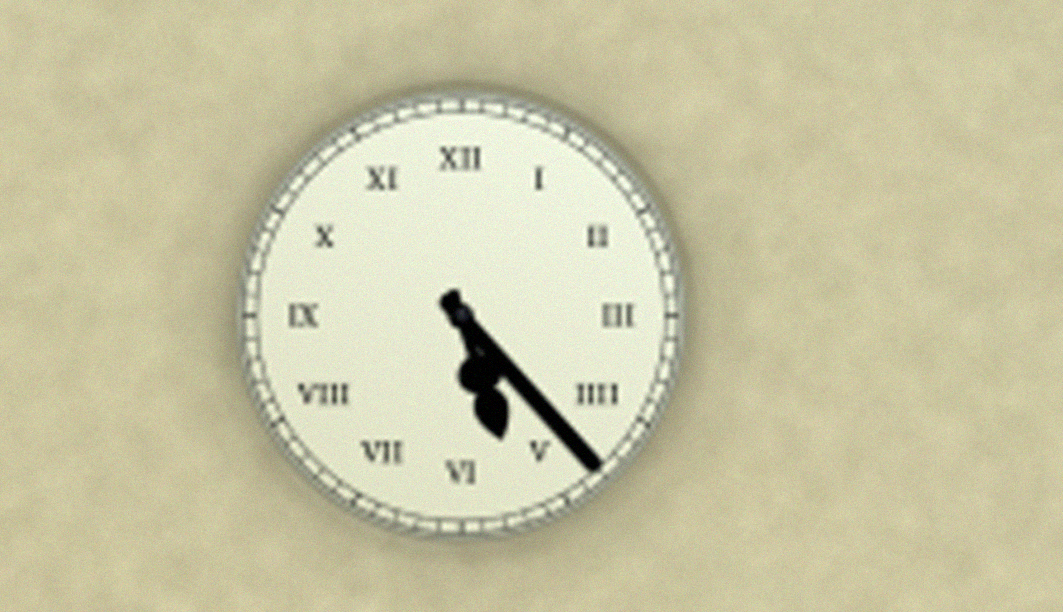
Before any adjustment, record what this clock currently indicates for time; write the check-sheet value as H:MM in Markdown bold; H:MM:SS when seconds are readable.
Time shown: **5:23**
